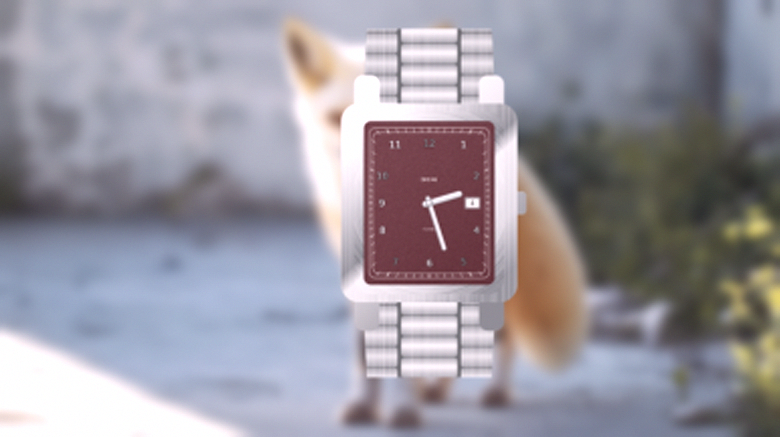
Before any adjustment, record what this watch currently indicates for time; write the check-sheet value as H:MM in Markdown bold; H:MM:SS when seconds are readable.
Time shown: **2:27**
